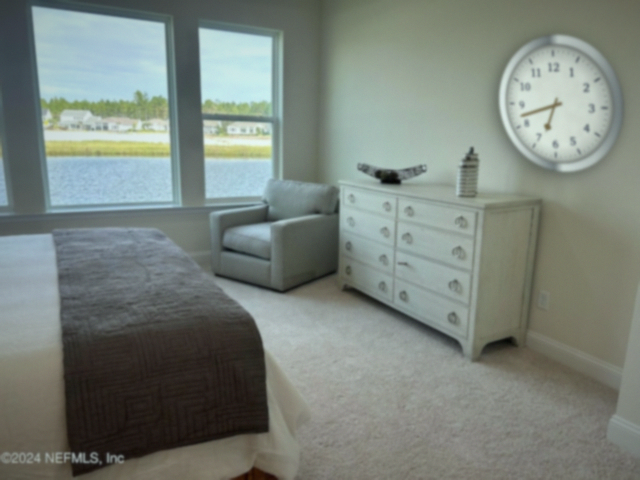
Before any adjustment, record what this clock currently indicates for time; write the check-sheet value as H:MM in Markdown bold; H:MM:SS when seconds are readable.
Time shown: **6:42**
